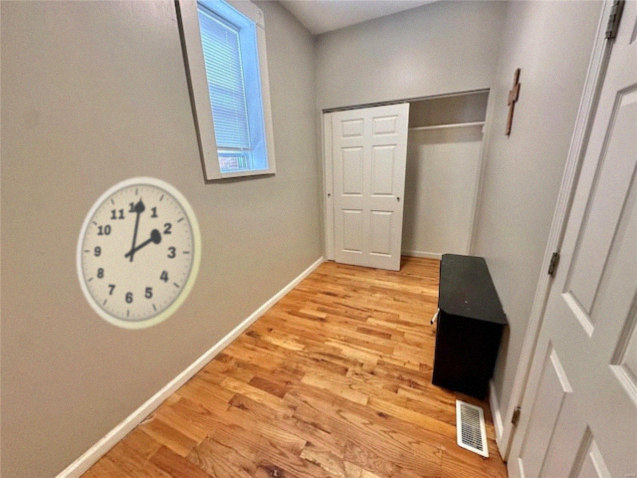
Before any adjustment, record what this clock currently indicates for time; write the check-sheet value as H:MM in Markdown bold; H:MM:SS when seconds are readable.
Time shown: **2:01**
